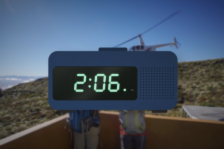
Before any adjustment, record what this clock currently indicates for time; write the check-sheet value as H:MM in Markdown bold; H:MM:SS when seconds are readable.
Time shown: **2:06**
